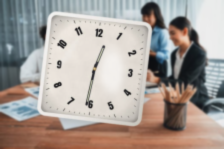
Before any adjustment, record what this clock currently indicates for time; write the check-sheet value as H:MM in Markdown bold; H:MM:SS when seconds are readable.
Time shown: **12:31**
